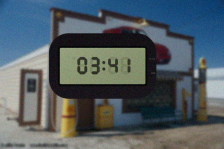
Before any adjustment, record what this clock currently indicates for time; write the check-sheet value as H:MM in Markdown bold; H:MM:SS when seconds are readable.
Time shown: **3:41**
